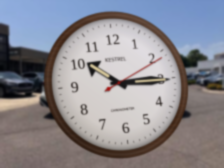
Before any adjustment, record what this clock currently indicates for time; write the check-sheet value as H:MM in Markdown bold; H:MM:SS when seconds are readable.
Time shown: **10:15:11**
